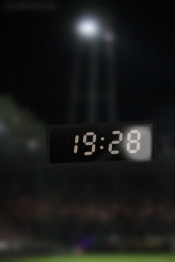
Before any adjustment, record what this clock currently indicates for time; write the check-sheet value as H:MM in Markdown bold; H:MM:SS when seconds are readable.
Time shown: **19:28**
